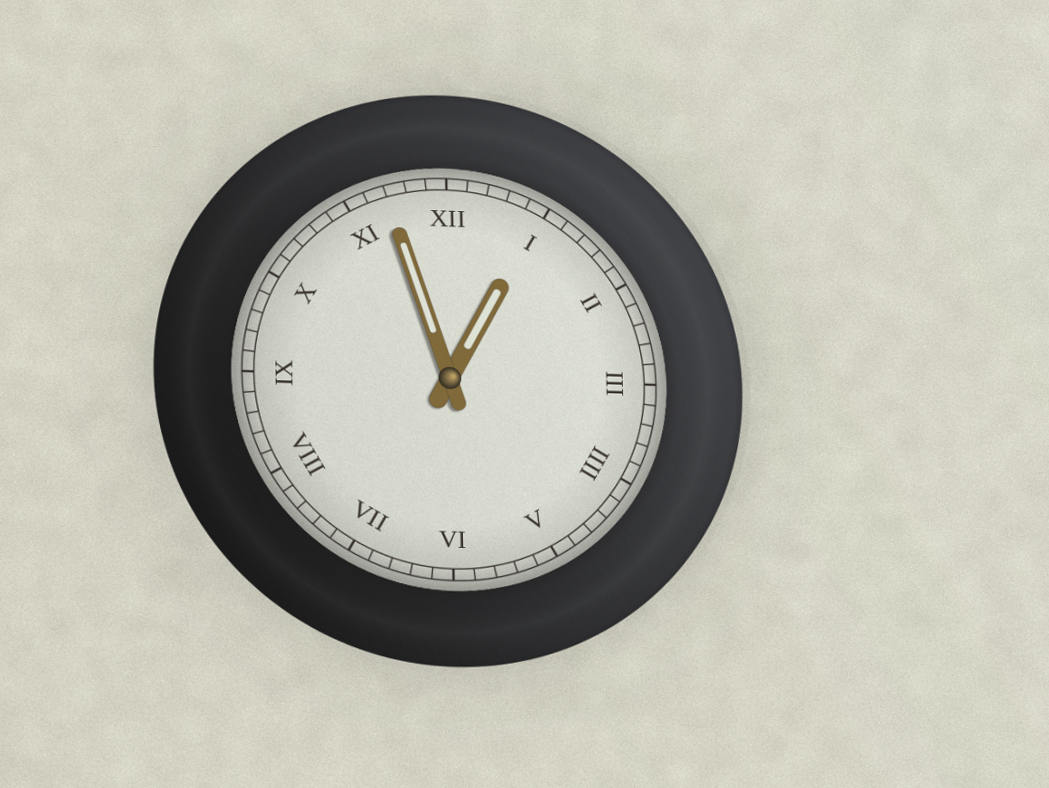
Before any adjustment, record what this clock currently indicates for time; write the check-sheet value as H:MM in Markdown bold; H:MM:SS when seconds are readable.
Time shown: **12:57**
